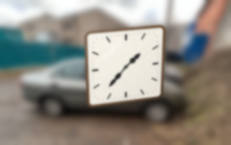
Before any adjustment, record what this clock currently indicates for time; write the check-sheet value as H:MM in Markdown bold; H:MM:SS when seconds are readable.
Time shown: **1:37**
